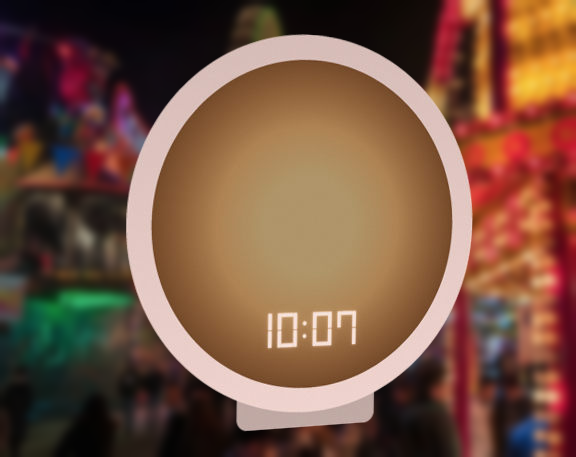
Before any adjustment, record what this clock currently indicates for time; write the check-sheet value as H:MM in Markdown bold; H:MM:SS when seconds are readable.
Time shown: **10:07**
